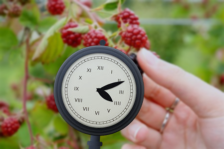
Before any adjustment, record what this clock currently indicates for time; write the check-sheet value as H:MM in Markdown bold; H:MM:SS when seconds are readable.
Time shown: **4:11**
